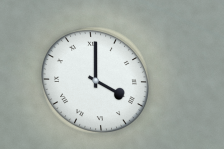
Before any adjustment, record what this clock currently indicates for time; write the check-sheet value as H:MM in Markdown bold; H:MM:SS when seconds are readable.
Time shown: **4:01**
